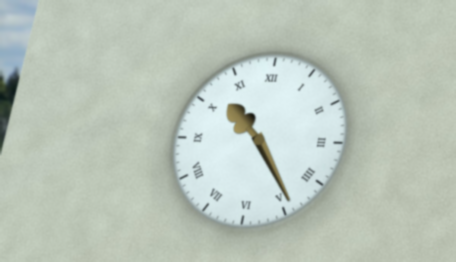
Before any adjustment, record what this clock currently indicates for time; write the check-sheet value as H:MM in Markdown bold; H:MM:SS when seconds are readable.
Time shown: **10:24**
